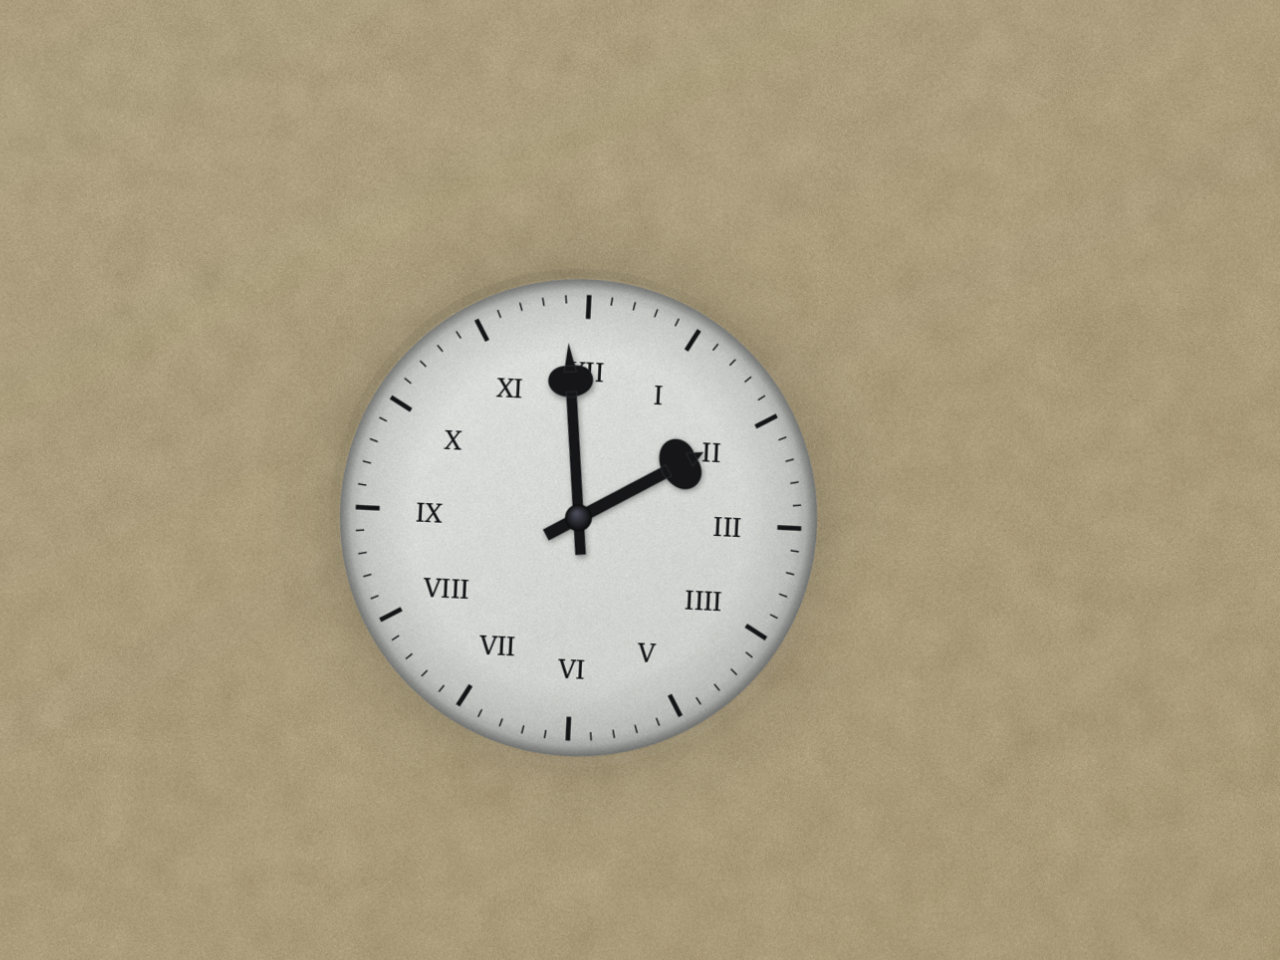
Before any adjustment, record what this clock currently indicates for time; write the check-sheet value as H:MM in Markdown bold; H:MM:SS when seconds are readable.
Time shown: **1:59**
